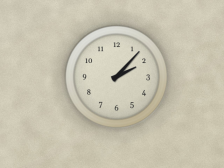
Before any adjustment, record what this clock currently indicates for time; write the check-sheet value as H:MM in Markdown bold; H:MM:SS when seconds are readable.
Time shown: **2:07**
